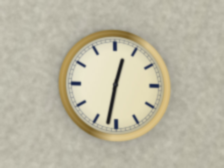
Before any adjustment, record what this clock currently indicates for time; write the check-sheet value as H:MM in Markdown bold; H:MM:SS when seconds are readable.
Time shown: **12:32**
